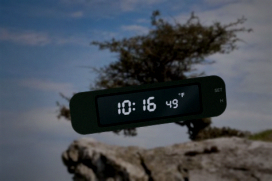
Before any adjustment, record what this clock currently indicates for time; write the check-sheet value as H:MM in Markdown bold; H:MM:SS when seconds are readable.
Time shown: **10:16**
